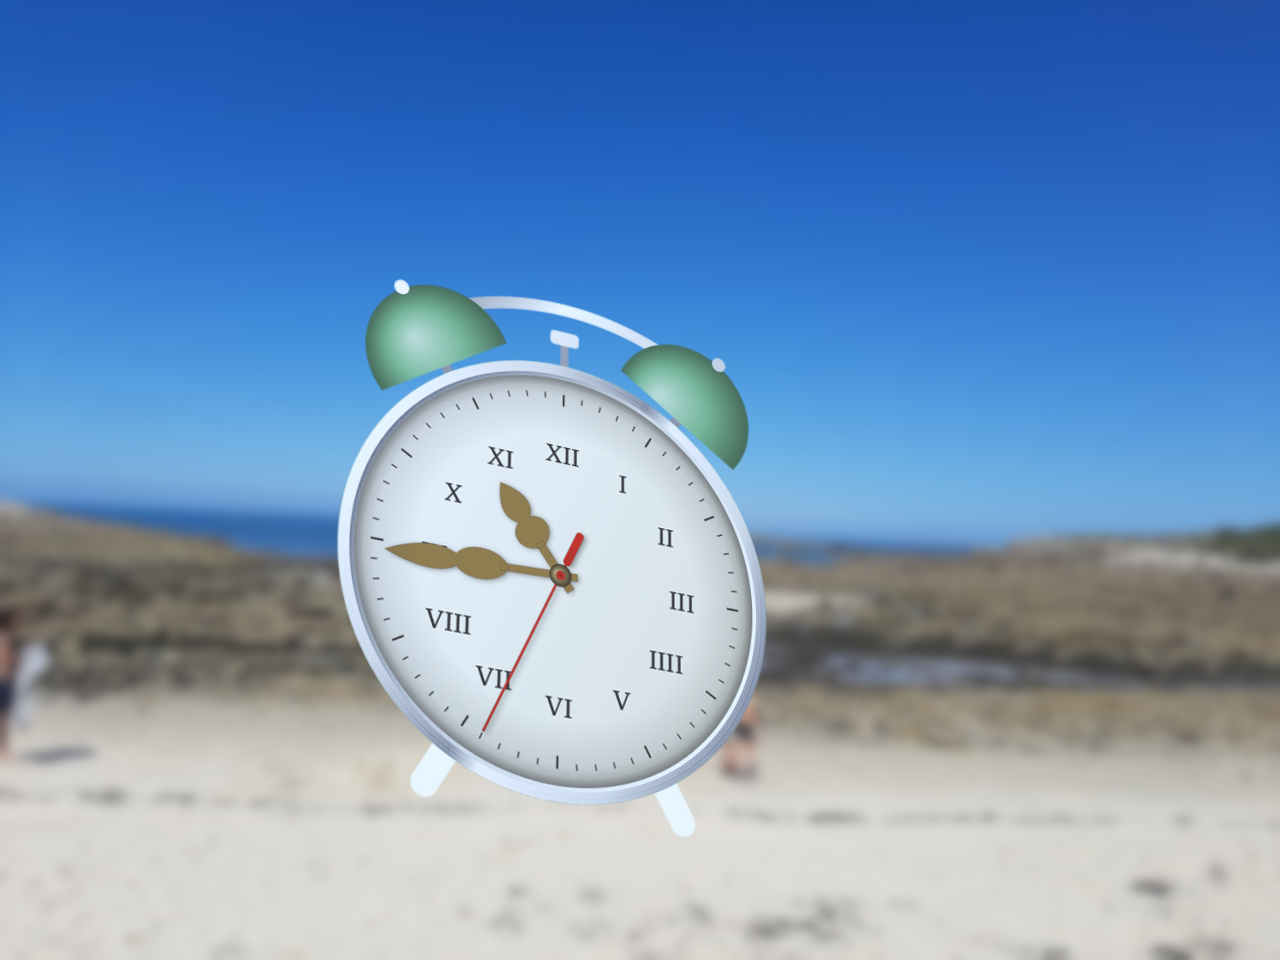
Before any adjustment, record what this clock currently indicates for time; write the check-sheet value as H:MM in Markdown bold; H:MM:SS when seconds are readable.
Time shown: **10:44:34**
